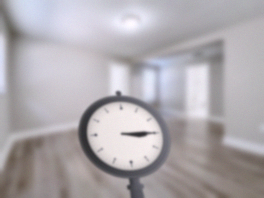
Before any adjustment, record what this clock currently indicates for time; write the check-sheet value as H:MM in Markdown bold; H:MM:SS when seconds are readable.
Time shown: **3:15**
